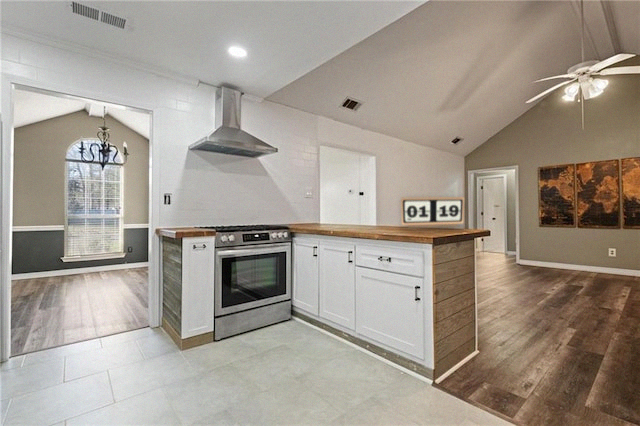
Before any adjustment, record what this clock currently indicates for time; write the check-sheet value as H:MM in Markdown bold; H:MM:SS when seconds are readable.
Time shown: **1:19**
